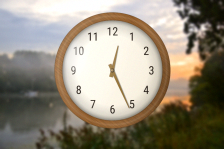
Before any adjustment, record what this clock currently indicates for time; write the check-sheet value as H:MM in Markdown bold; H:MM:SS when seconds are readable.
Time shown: **12:26**
